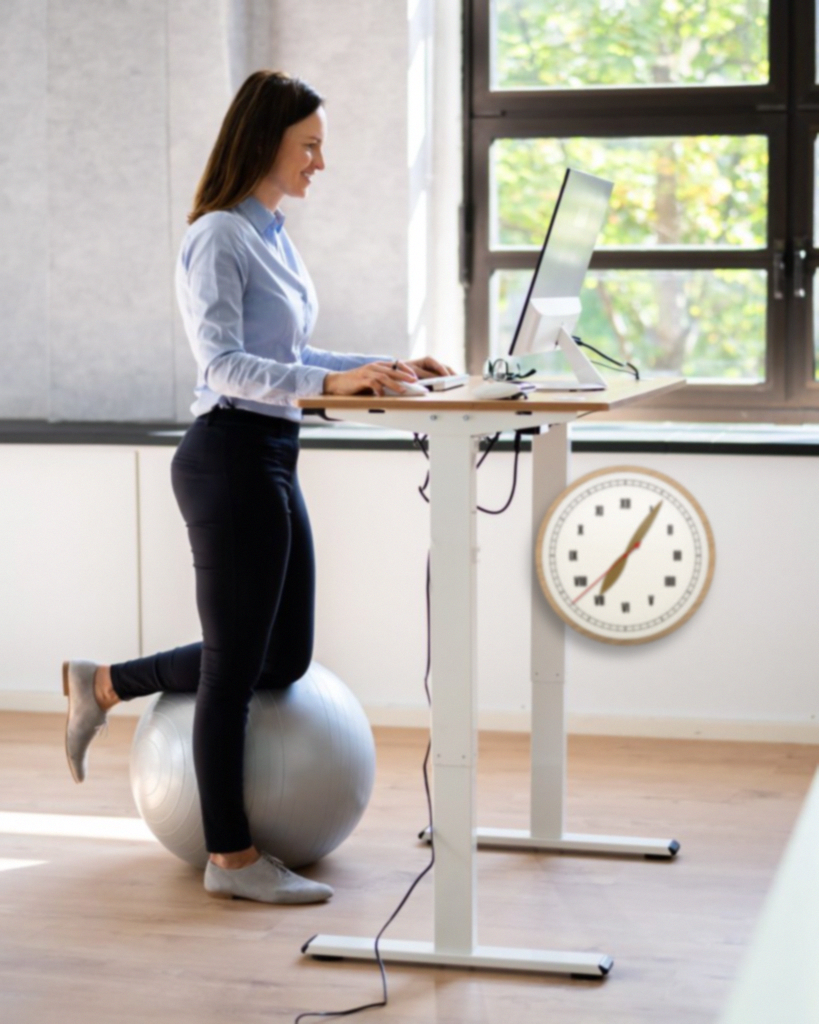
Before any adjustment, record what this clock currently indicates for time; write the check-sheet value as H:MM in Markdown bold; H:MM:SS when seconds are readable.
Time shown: **7:05:38**
